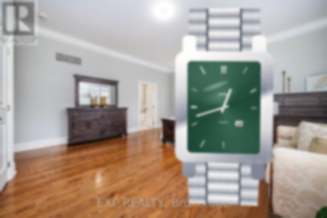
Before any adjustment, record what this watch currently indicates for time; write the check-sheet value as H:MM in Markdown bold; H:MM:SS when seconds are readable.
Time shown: **12:42**
